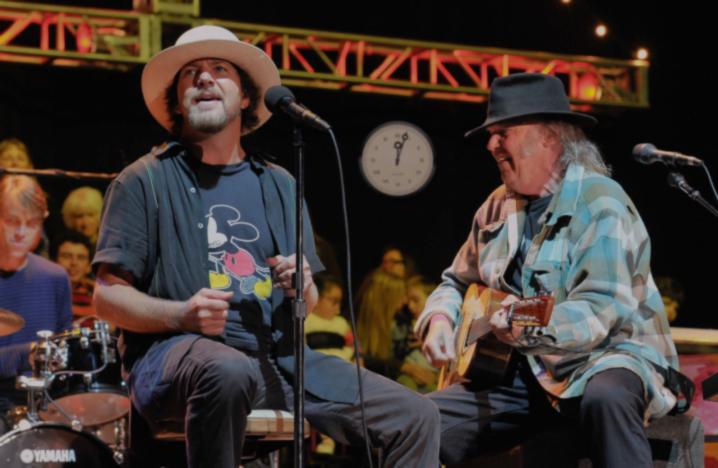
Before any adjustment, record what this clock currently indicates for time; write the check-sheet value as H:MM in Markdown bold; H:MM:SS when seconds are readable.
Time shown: **12:03**
